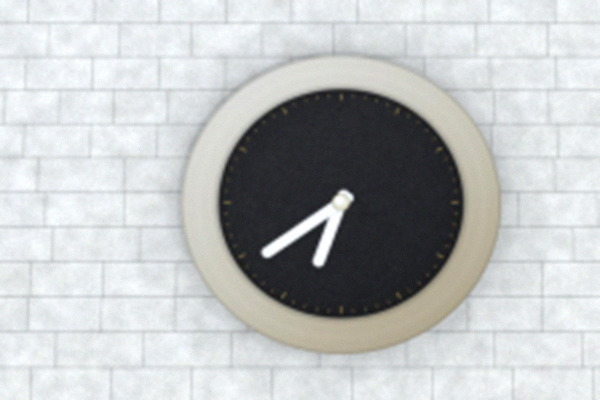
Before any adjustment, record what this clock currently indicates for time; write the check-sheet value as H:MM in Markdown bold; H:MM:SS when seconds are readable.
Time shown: **6:39**
